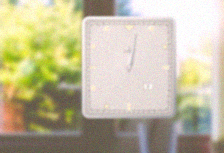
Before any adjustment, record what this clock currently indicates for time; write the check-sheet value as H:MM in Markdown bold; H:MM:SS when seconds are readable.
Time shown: **12:02**
